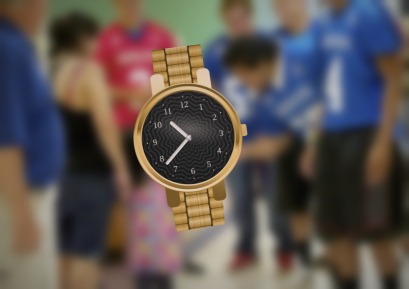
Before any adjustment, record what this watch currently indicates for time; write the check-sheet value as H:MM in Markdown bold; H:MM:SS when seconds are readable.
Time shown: **10:38**
